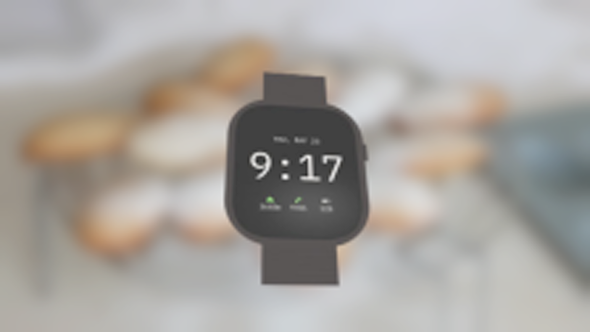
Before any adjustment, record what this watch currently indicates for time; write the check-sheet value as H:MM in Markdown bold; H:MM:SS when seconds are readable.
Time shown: **9:17**
